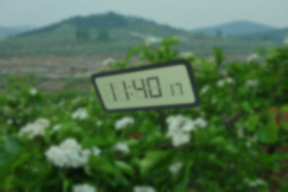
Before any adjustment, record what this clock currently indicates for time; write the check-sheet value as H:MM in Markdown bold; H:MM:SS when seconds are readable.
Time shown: **11:40**
